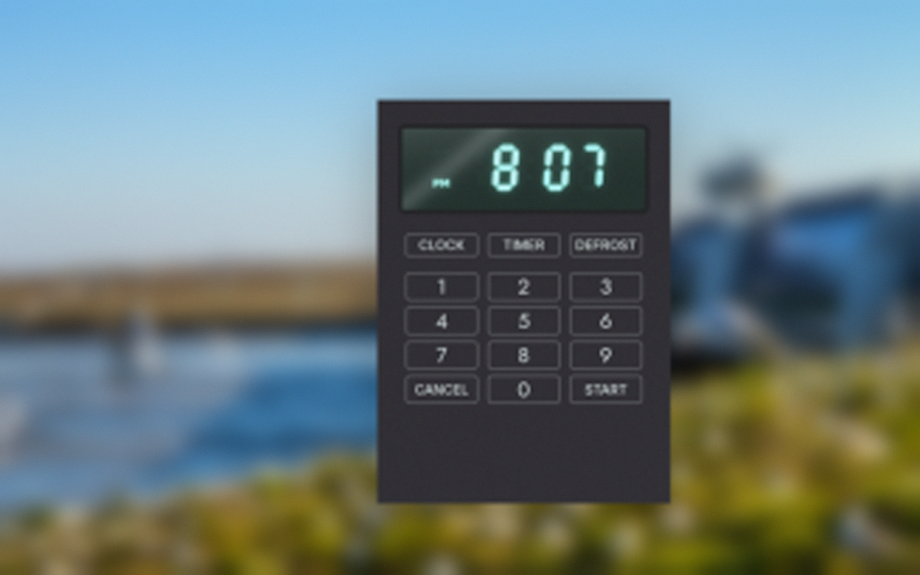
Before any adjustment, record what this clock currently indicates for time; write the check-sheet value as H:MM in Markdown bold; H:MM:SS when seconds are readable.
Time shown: **8:07**
